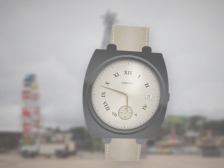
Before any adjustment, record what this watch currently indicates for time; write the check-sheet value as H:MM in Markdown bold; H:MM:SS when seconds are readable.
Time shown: **5:48**
